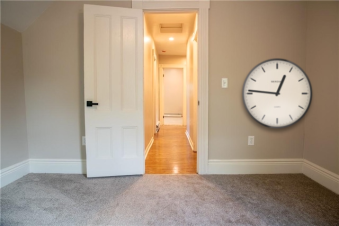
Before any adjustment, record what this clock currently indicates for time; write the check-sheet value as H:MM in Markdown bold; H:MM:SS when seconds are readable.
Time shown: **12:46**
